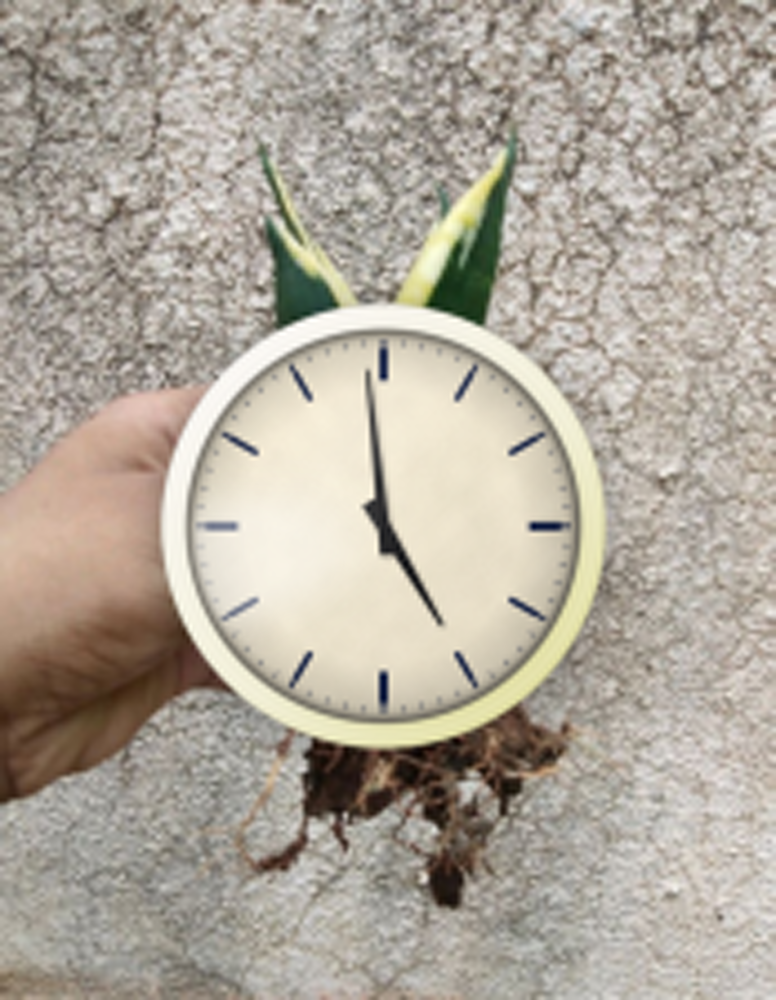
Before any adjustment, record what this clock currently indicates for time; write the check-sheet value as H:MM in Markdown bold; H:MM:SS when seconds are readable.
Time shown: **4:59**
